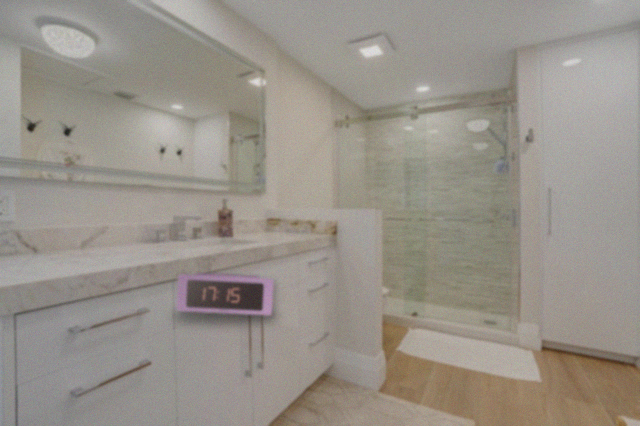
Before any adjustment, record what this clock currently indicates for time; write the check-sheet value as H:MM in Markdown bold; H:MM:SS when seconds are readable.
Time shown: **17:15**
